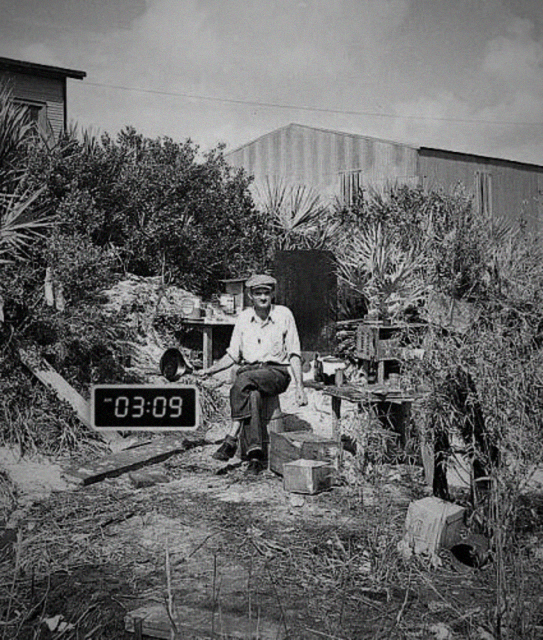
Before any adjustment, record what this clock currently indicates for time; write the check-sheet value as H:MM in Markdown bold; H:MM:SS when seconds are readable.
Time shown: **3:09**
